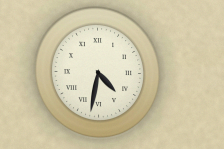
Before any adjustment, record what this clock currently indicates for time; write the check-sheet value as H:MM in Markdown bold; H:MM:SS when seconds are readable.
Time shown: **4:32**
